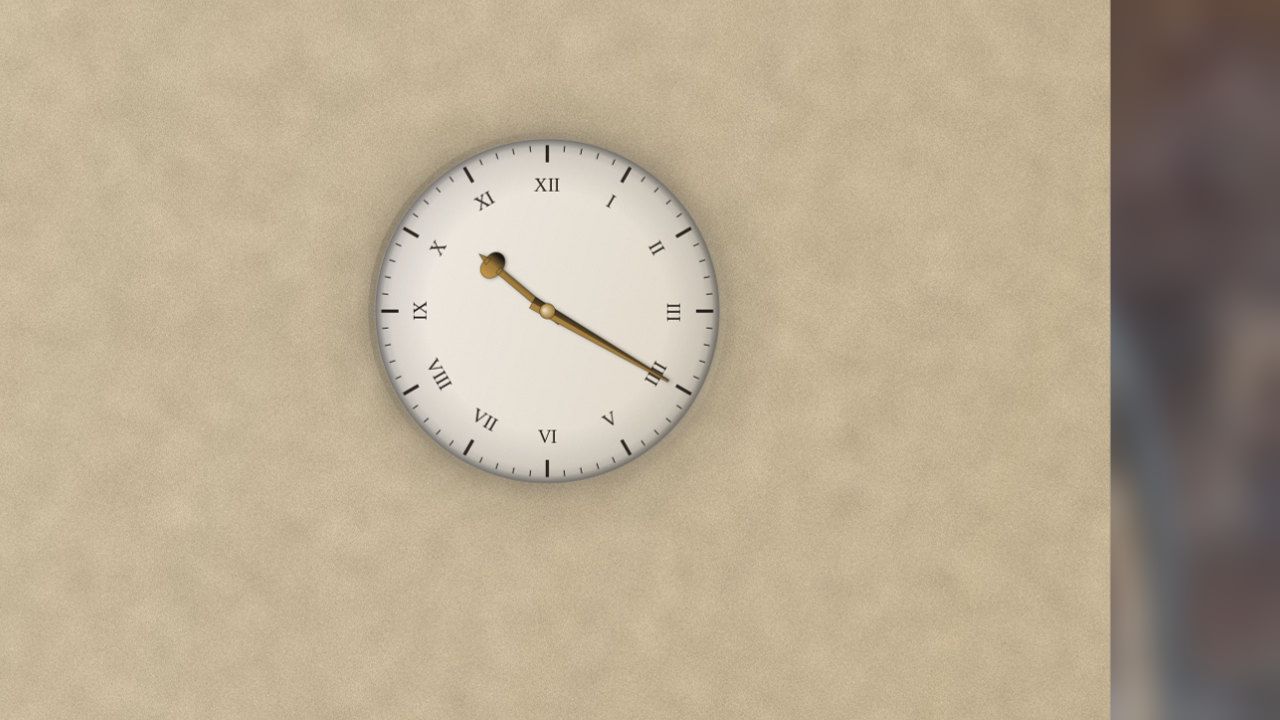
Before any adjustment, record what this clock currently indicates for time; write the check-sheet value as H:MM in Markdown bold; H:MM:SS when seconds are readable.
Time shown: **10:20**
